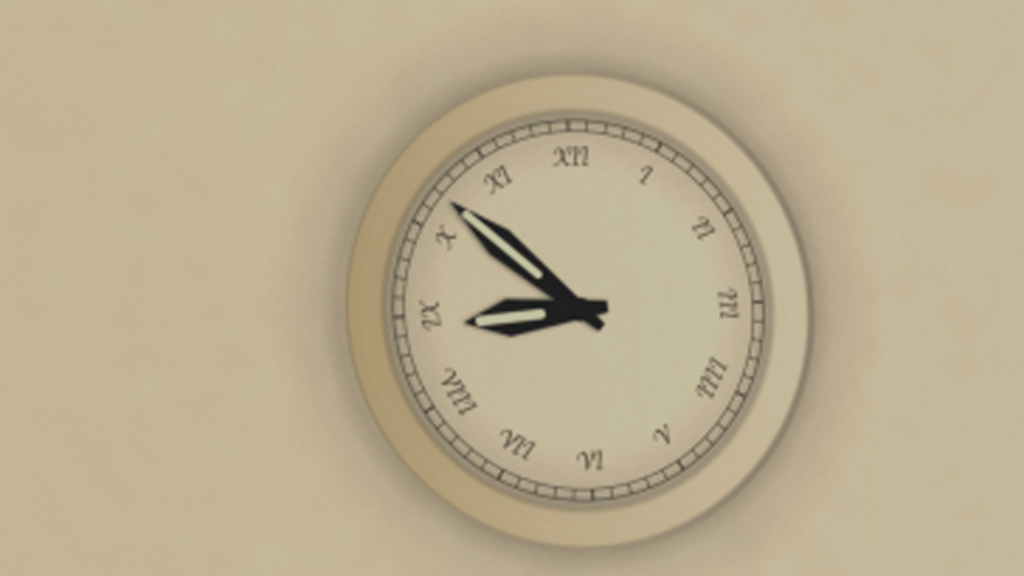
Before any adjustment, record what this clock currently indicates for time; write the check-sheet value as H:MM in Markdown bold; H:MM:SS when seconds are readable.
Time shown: **8:52**
